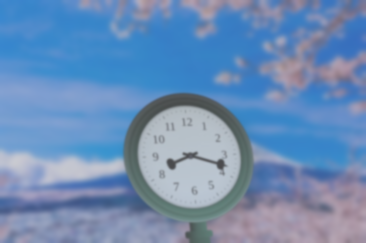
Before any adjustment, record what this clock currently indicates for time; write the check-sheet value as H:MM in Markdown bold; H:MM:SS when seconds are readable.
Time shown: **8:18**
